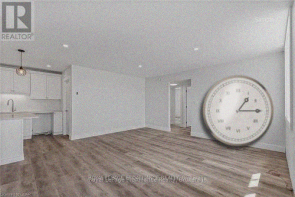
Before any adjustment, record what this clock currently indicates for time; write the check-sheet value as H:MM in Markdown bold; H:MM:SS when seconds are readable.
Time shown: **1:15**
